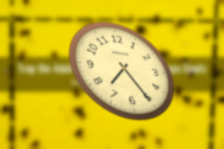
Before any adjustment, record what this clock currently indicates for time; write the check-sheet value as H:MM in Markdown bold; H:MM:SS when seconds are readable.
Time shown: **7:25**
